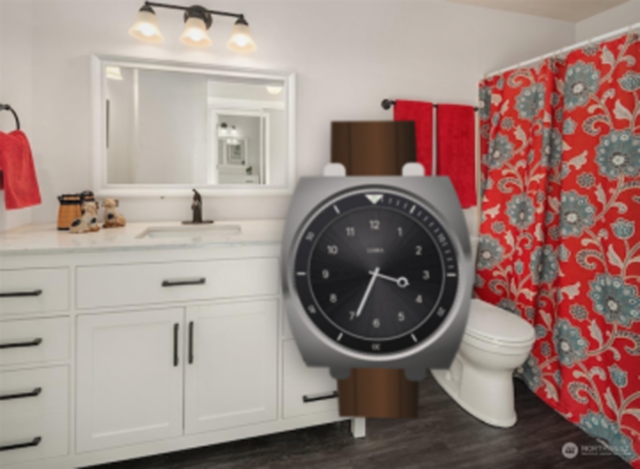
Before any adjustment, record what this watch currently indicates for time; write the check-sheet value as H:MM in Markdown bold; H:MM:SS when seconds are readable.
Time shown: **3:34**
